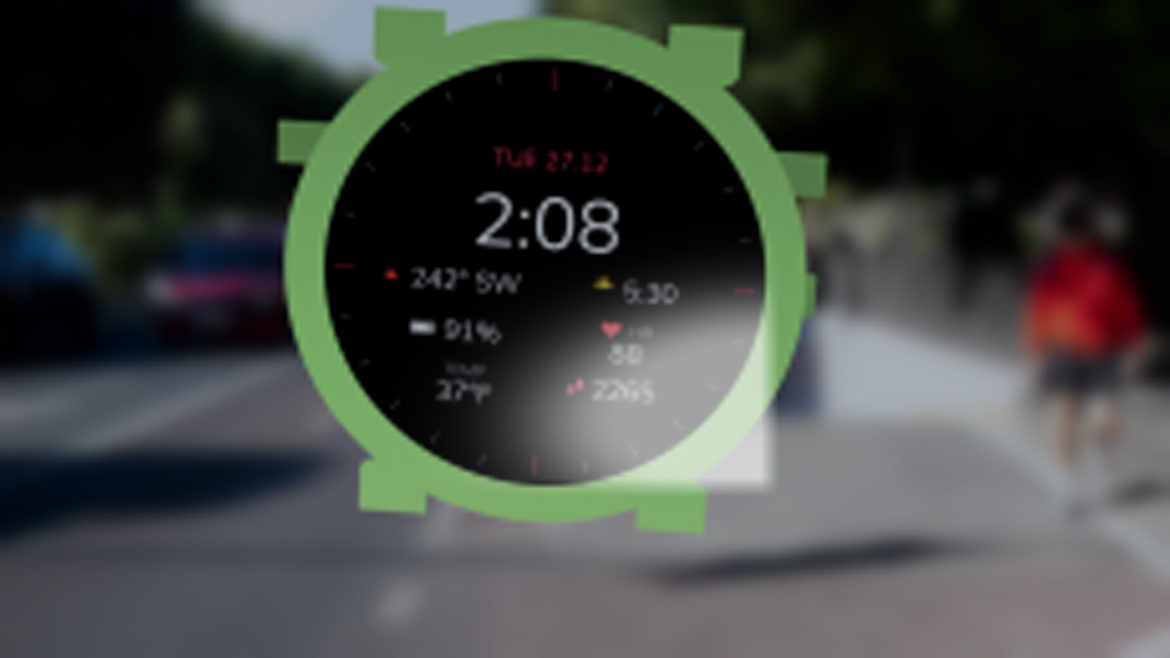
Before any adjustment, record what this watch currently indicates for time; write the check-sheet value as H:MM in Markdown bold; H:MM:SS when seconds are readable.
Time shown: **2:08**
